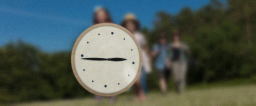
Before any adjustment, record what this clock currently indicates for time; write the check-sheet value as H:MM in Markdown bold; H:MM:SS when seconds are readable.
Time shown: **2:44**
